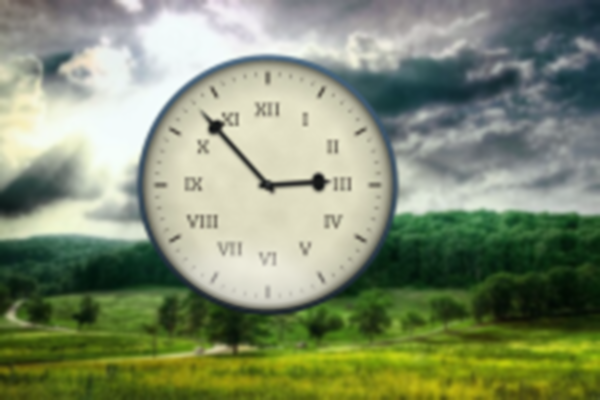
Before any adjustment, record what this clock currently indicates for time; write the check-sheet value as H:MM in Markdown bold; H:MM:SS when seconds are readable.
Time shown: **2:53**
